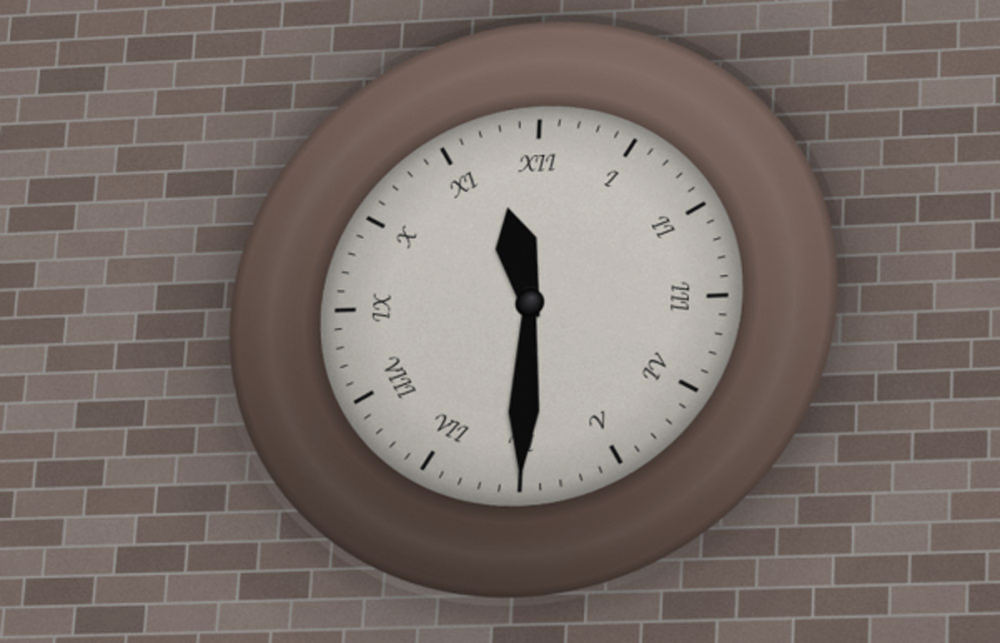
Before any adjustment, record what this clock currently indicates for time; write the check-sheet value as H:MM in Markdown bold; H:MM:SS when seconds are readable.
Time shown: **11:30**
